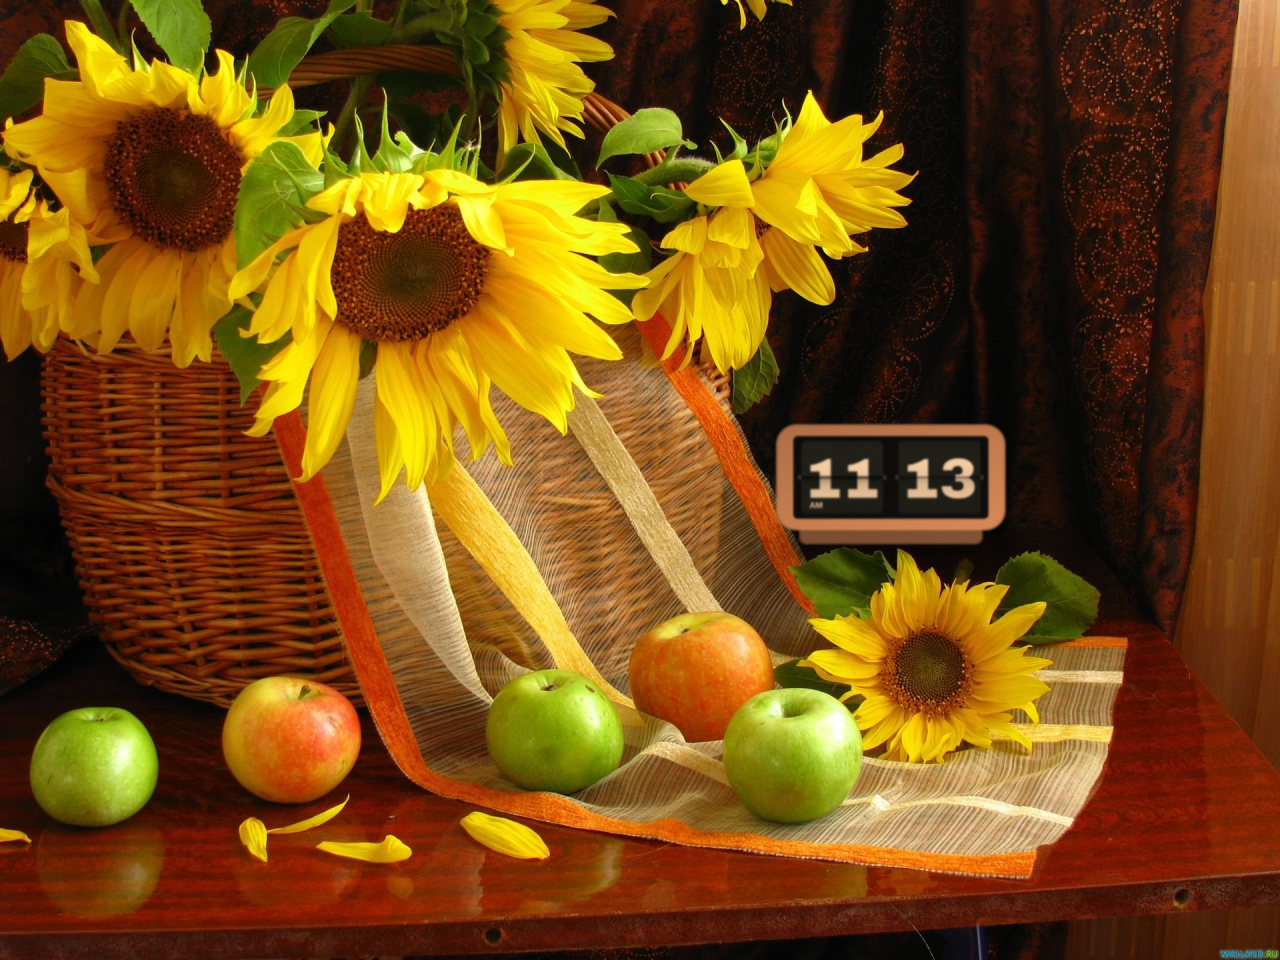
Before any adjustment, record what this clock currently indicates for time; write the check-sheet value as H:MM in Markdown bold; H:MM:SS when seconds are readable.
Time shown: **11:13**
